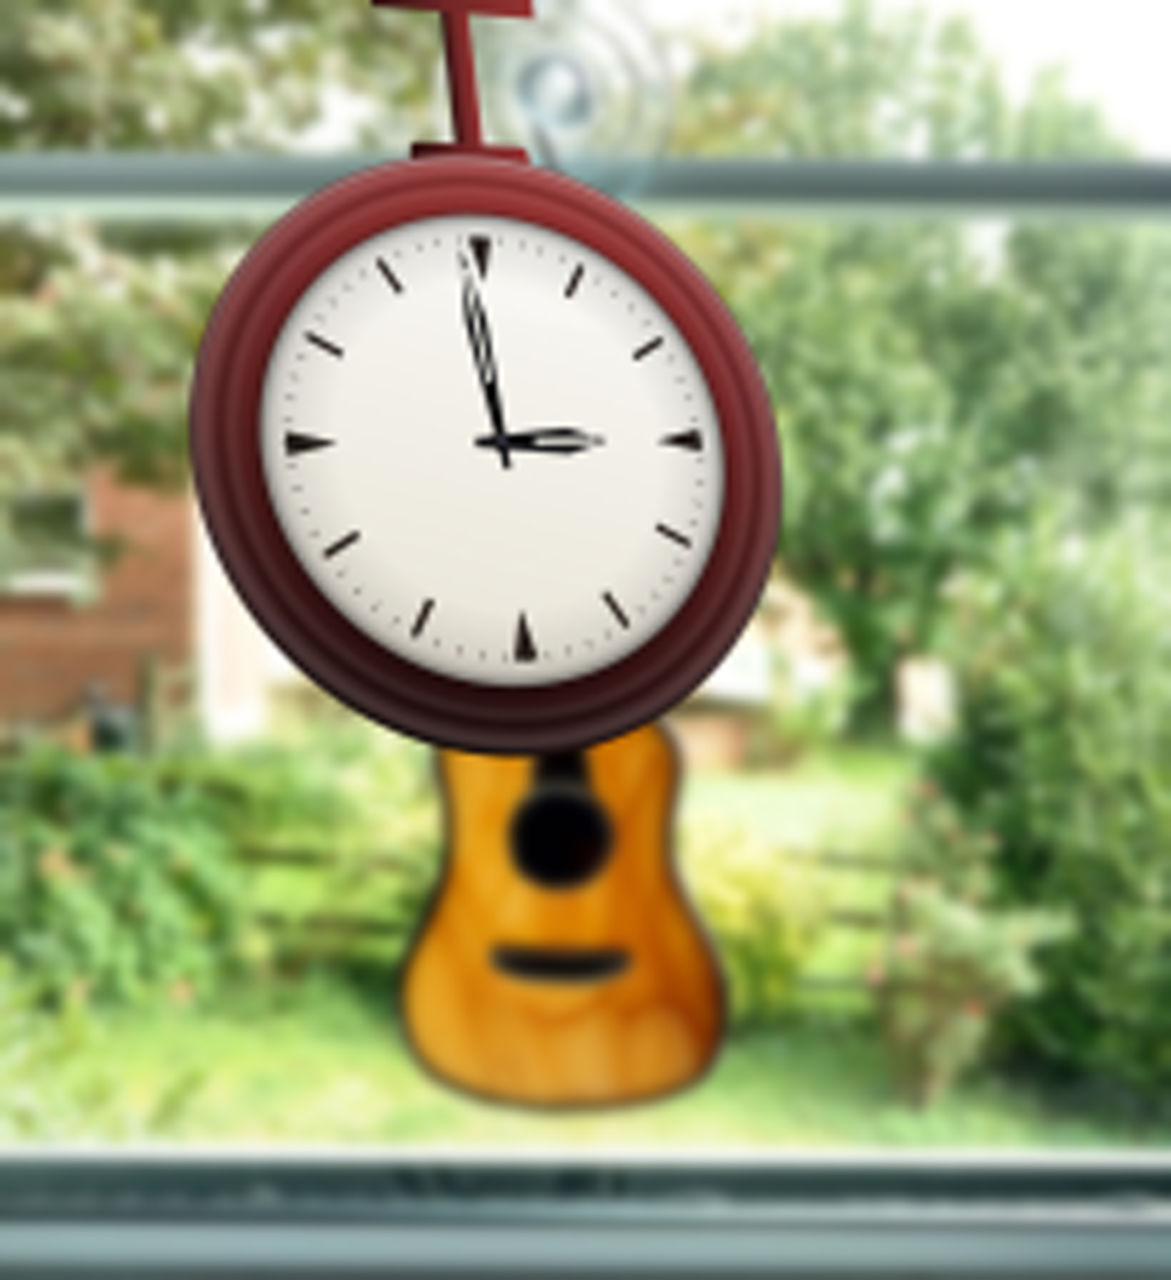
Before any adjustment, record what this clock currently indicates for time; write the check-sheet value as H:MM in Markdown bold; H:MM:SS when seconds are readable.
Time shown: **2:59**
